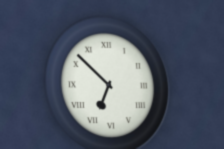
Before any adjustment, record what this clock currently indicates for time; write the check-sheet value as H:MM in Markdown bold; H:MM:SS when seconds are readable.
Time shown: **6:52**
